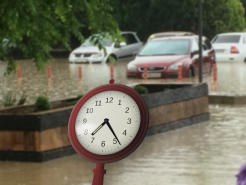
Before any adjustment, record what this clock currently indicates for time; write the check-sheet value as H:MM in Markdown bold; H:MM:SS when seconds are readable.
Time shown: **7:24**
